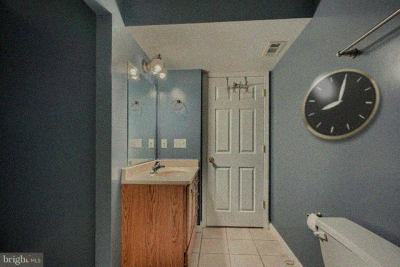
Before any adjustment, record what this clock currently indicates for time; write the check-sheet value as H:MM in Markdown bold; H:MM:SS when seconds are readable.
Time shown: **8:00**
